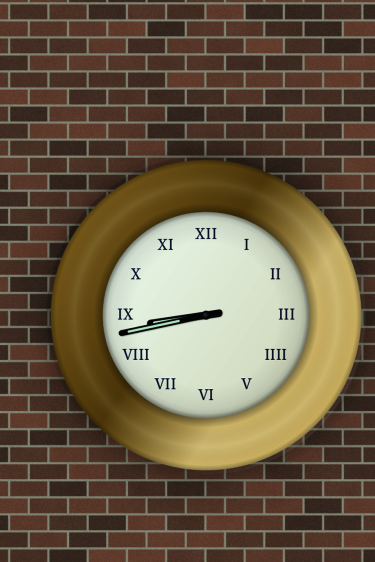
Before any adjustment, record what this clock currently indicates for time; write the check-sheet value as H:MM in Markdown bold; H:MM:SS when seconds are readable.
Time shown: **8:43**
